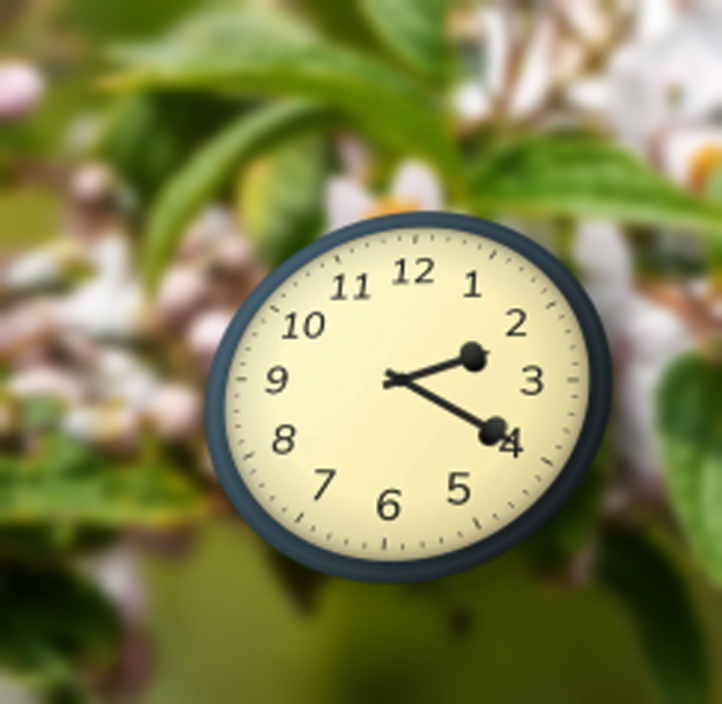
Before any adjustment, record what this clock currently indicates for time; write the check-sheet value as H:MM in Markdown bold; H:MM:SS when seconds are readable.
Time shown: **2:20**
